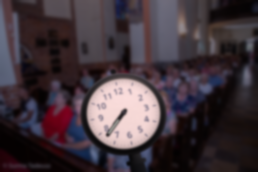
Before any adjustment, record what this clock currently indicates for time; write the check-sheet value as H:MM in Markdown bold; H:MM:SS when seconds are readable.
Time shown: **7:38**
